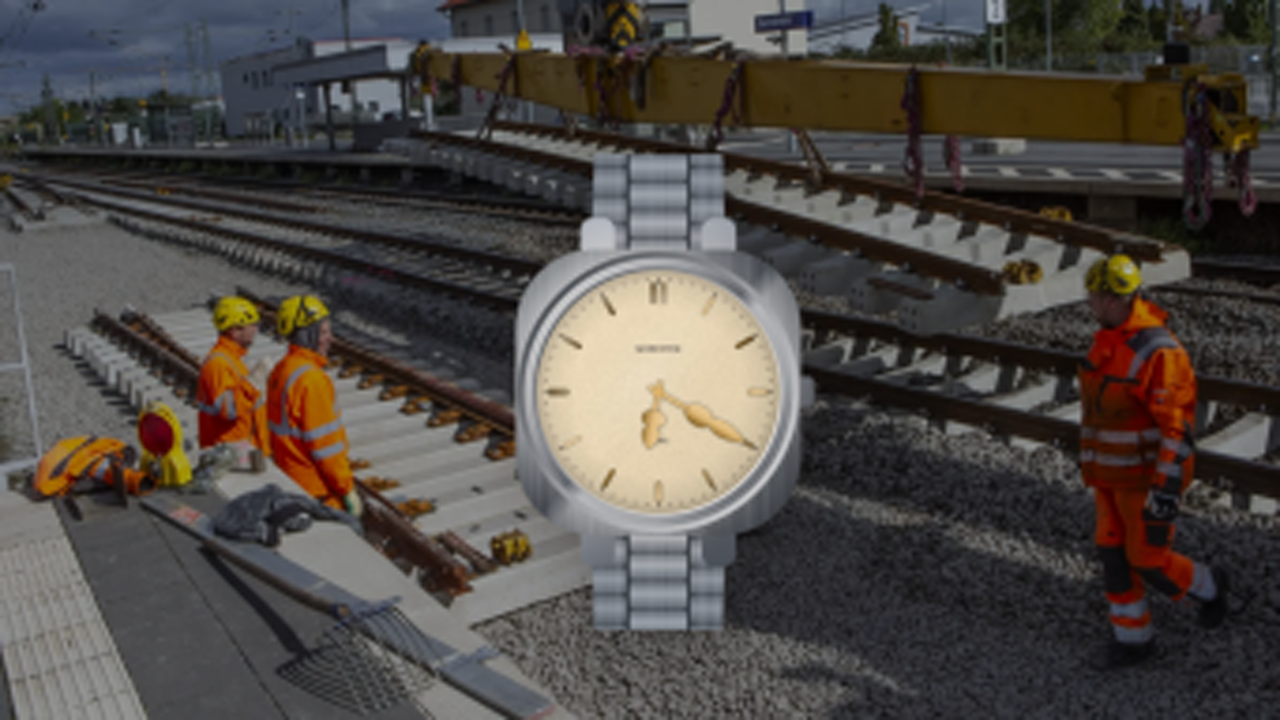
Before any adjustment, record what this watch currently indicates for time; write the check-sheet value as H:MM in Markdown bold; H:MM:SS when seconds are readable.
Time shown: **6:20**
